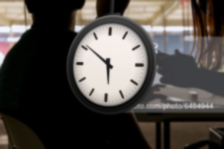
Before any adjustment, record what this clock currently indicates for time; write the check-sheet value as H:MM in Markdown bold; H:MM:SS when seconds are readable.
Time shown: **5:51**
